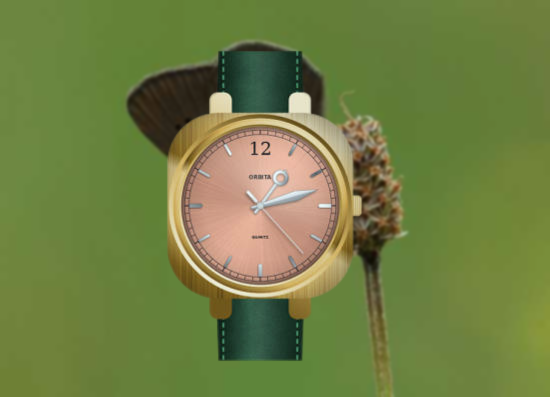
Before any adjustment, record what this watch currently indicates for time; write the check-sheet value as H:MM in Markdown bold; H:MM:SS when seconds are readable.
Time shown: **1:12:23**
